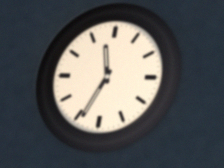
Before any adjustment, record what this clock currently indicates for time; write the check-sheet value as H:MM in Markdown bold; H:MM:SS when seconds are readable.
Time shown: **11:34**
